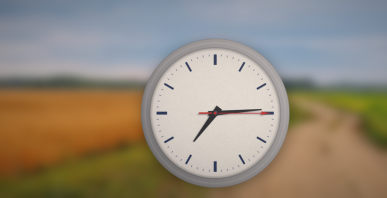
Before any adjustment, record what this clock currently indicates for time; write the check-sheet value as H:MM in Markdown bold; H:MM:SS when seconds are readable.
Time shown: **7:14:15**
